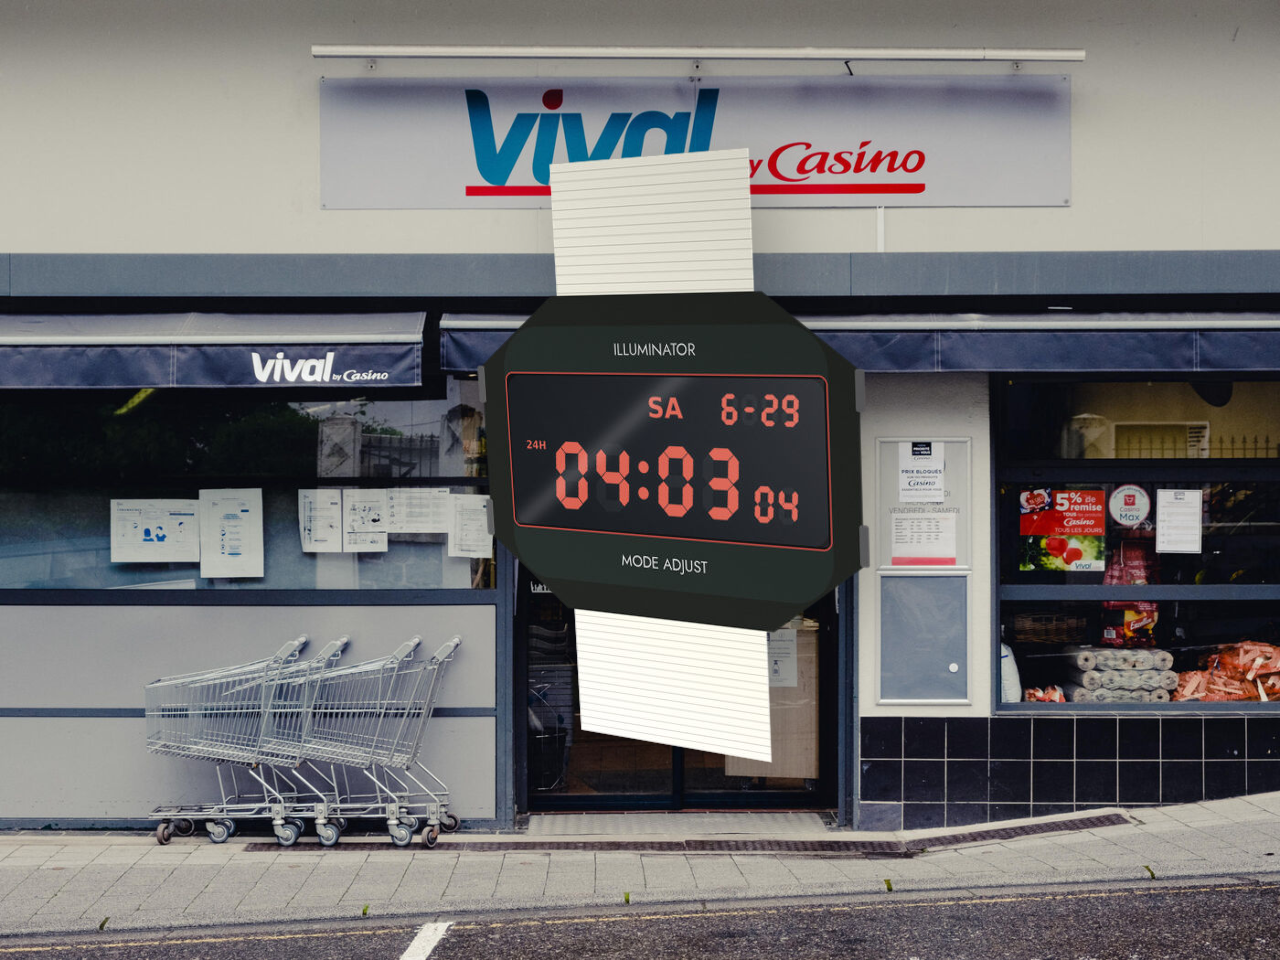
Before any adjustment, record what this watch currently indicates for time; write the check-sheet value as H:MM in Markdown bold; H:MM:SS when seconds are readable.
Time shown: **4:03:04**
